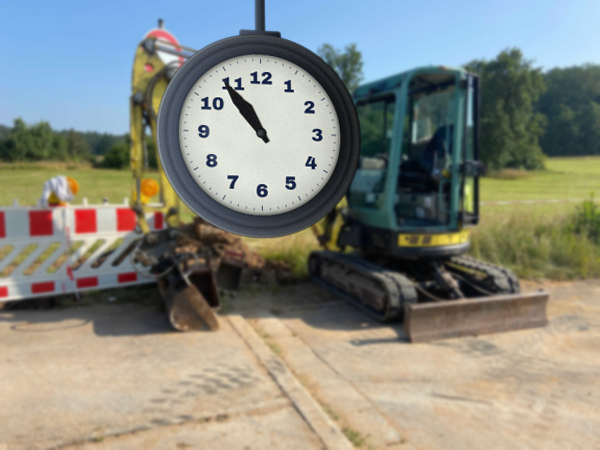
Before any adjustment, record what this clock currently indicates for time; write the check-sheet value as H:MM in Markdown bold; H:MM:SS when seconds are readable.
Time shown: **10:54**
